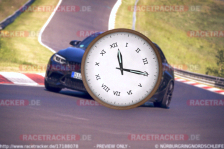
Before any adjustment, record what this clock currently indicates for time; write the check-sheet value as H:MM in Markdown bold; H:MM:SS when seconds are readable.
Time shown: **12:20**
